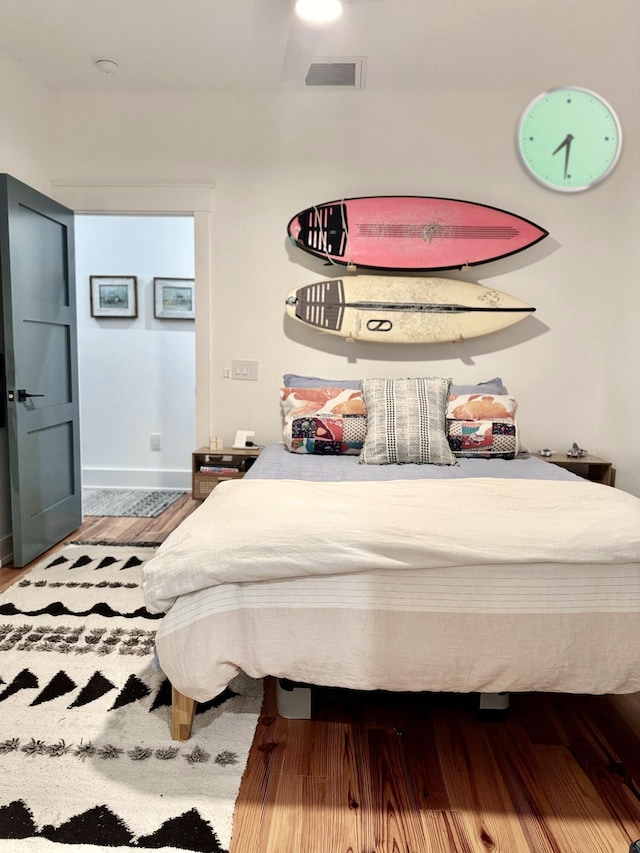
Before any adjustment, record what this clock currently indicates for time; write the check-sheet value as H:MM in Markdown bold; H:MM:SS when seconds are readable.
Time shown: **7:31**
